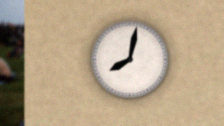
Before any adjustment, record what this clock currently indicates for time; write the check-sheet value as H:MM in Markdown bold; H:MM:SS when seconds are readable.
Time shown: **8:02**
